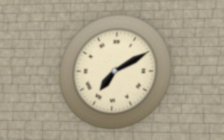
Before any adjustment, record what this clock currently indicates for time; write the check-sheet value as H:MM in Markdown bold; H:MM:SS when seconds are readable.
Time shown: **7:10**
